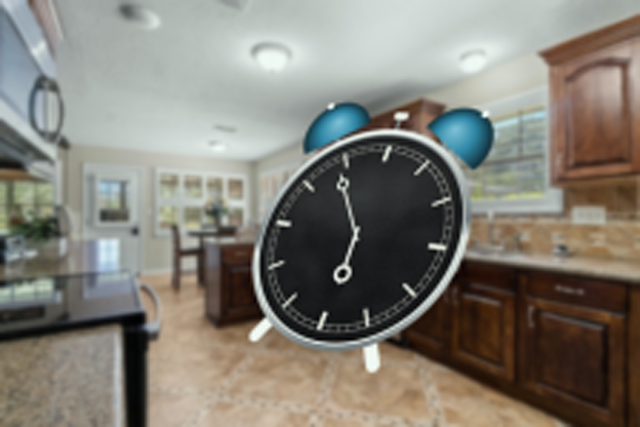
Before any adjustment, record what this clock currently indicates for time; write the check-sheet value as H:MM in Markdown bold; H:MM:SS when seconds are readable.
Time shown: **5:54**
